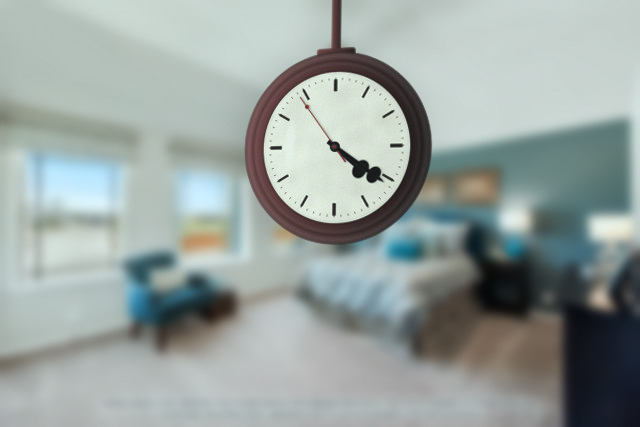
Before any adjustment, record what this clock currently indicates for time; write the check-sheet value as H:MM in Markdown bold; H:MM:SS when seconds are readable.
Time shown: **4:20:54**
